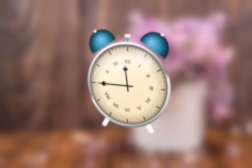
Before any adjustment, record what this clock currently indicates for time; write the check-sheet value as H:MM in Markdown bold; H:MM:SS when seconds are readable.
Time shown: **11:45**
